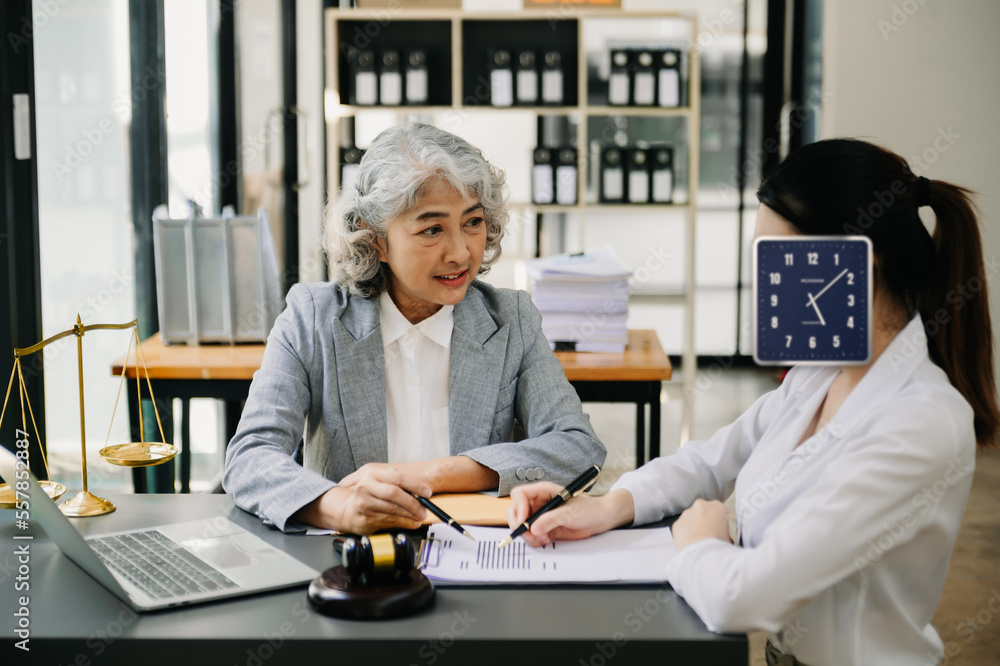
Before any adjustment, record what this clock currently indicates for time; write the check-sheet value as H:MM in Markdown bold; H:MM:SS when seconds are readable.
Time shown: **5:08**
